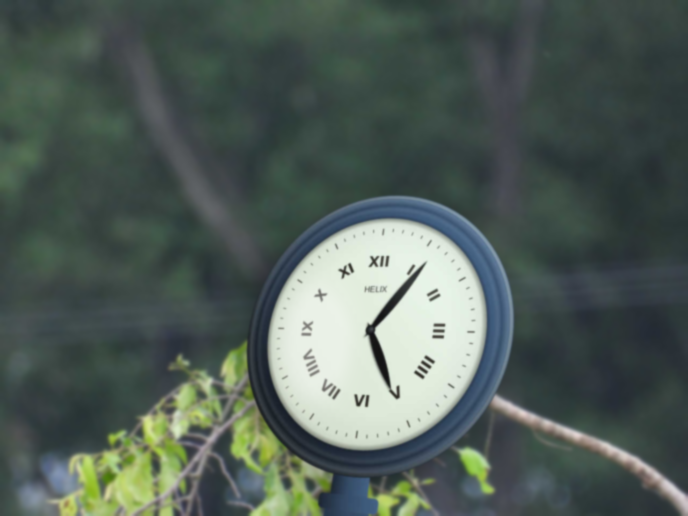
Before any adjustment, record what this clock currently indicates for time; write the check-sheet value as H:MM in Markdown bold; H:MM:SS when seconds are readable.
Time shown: **5:06**
